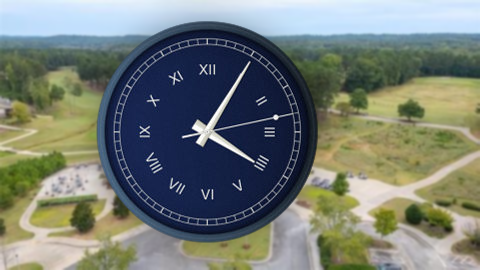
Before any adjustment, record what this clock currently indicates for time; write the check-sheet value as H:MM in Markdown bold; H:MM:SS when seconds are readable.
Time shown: **4:05:13**
